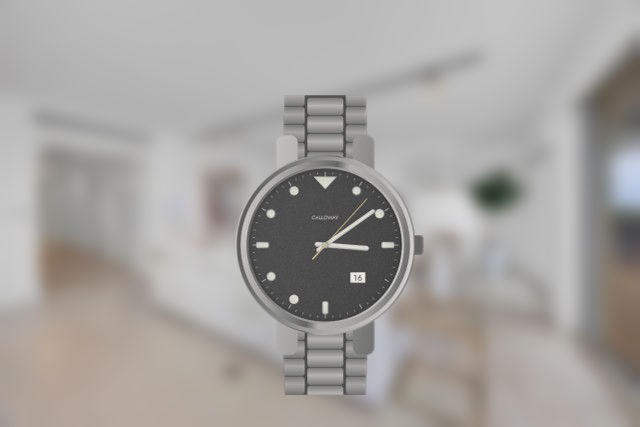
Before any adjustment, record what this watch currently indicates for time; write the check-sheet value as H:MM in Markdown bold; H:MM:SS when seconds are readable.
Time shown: **3:09:07**
